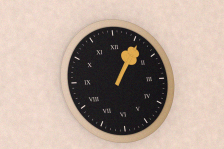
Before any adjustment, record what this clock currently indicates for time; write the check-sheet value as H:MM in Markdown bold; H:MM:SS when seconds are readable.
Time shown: **1:06**
